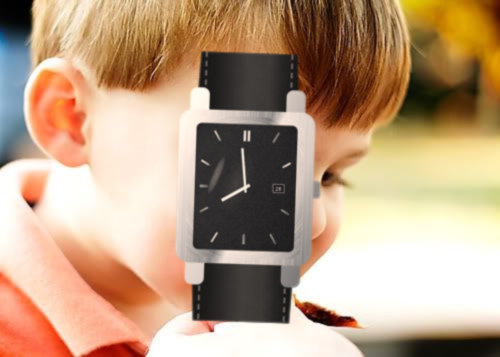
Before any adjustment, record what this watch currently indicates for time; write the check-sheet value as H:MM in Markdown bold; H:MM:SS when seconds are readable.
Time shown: **7:59**
